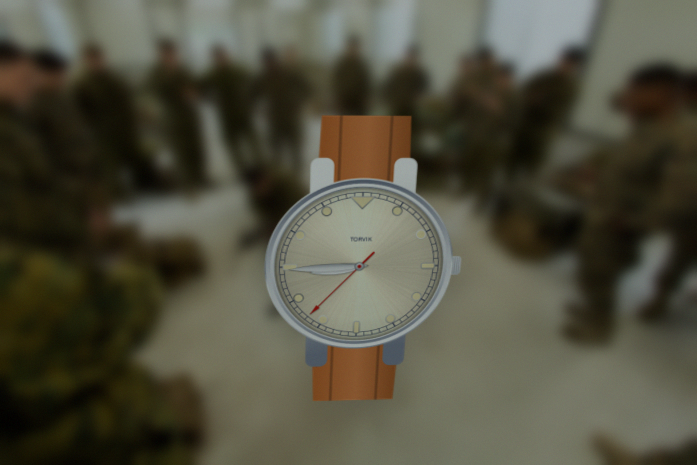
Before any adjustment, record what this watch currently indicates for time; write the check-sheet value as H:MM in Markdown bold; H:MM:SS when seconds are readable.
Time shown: **8:44:37**
